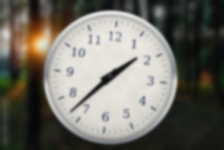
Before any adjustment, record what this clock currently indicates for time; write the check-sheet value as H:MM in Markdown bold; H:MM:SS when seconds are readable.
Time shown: **1:37**
